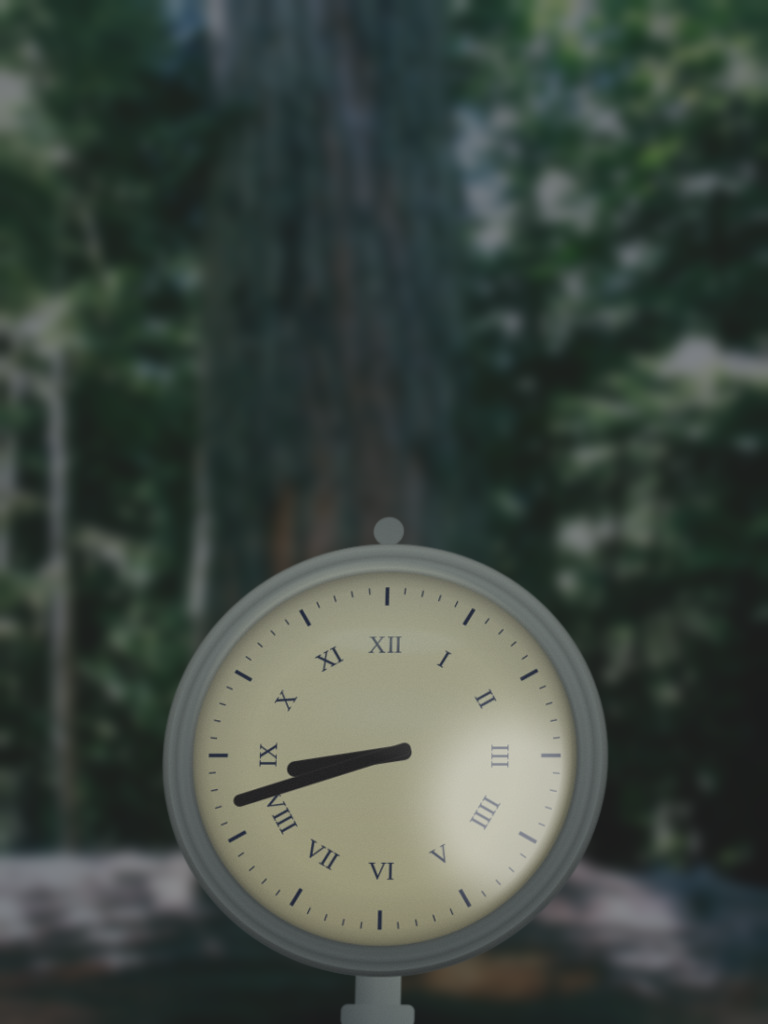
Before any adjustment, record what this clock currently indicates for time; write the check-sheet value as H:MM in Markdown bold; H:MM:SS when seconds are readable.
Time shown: **8:42**
